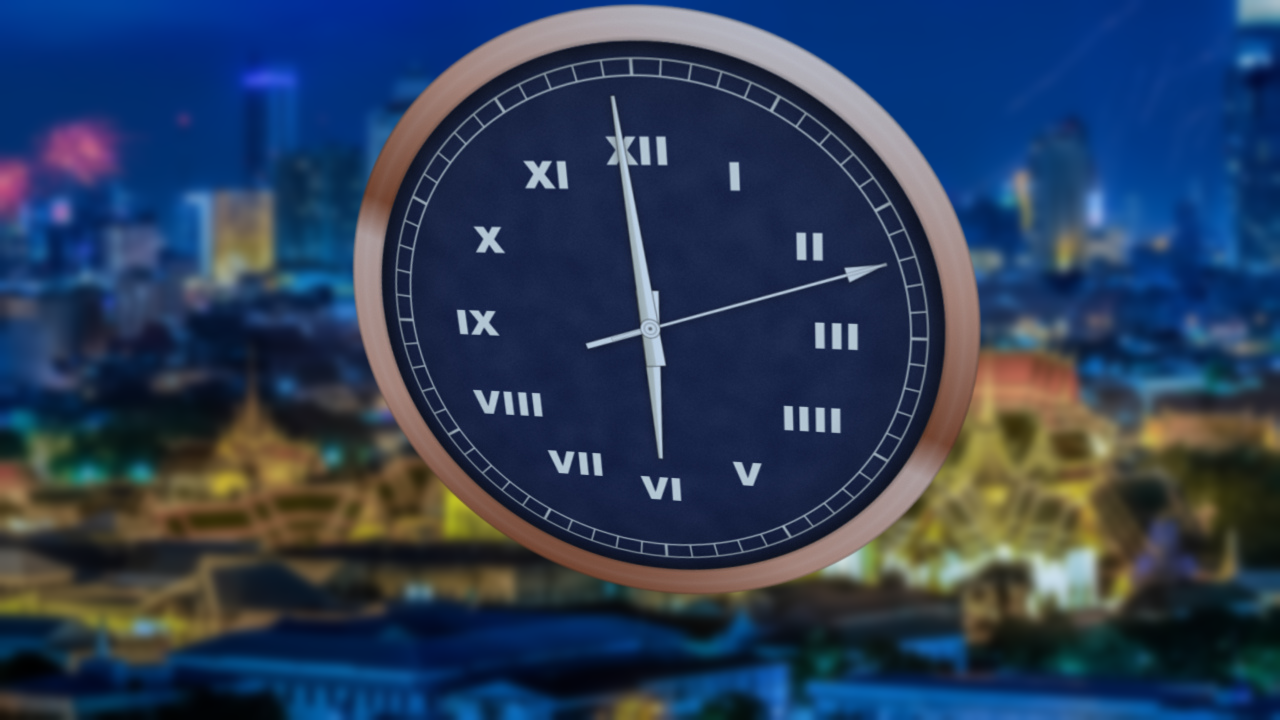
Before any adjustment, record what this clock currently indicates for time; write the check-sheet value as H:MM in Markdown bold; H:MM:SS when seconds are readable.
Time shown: **5:59:12**
